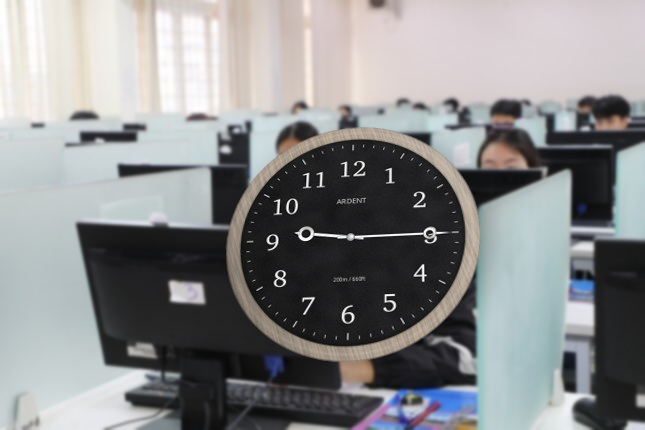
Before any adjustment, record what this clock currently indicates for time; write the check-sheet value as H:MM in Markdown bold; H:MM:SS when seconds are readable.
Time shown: **9:15**
